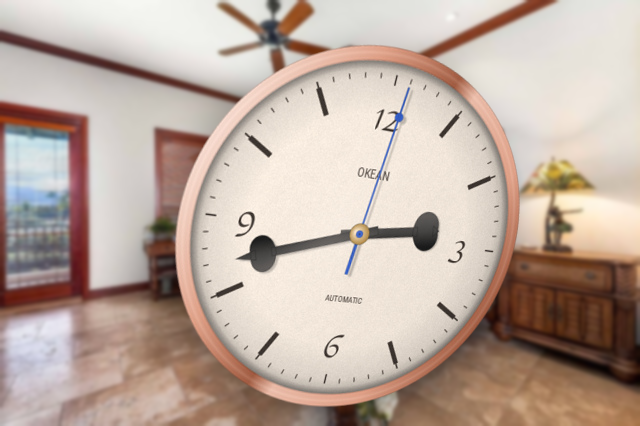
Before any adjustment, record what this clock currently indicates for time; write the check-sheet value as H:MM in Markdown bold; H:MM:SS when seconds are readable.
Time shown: **2:42:01**
